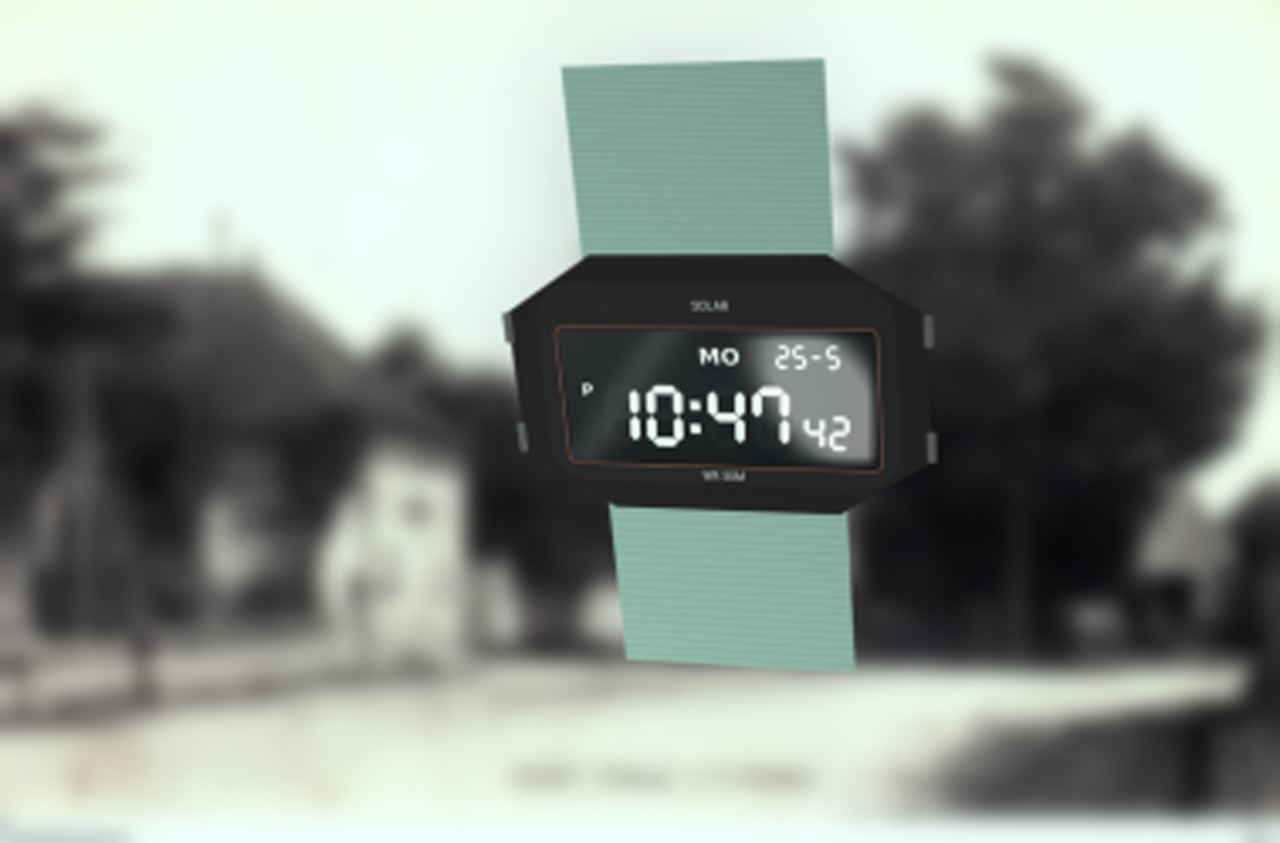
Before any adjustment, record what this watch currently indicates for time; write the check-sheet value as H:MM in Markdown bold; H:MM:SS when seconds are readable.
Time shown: **10:47:42**
